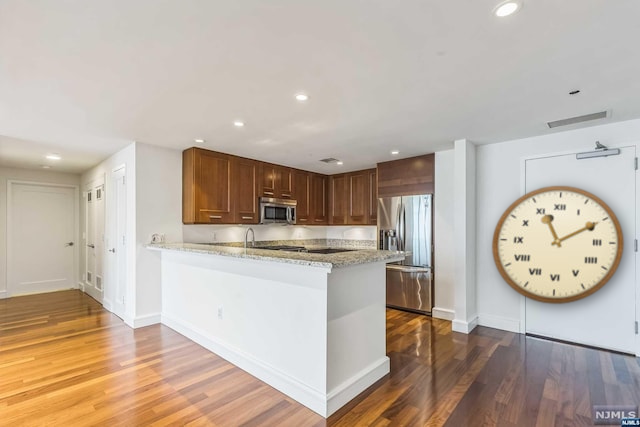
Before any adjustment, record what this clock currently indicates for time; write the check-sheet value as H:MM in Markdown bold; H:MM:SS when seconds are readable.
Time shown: **11:10**
